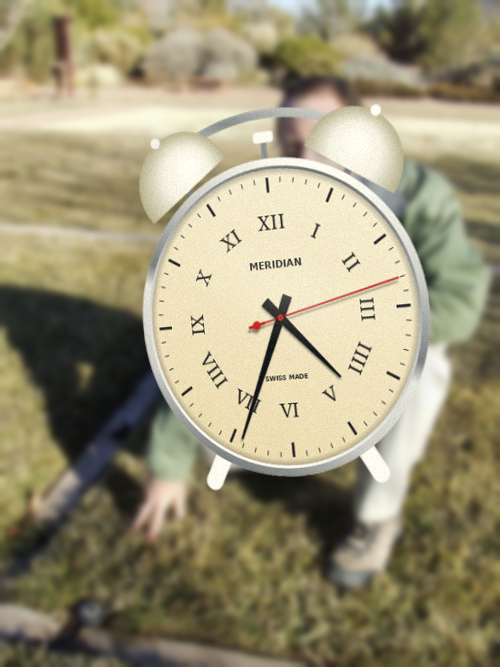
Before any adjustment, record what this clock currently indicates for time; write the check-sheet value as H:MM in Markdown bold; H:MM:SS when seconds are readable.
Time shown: **4:34:13**
